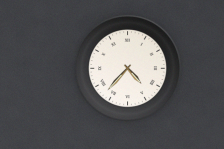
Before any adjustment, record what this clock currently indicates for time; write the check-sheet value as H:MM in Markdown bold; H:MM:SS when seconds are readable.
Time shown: **4:37**
